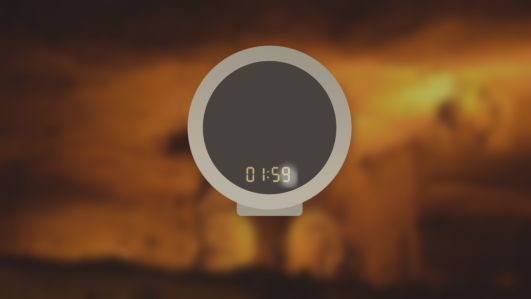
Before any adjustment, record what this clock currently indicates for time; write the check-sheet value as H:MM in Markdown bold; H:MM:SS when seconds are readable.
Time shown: **1:59**
